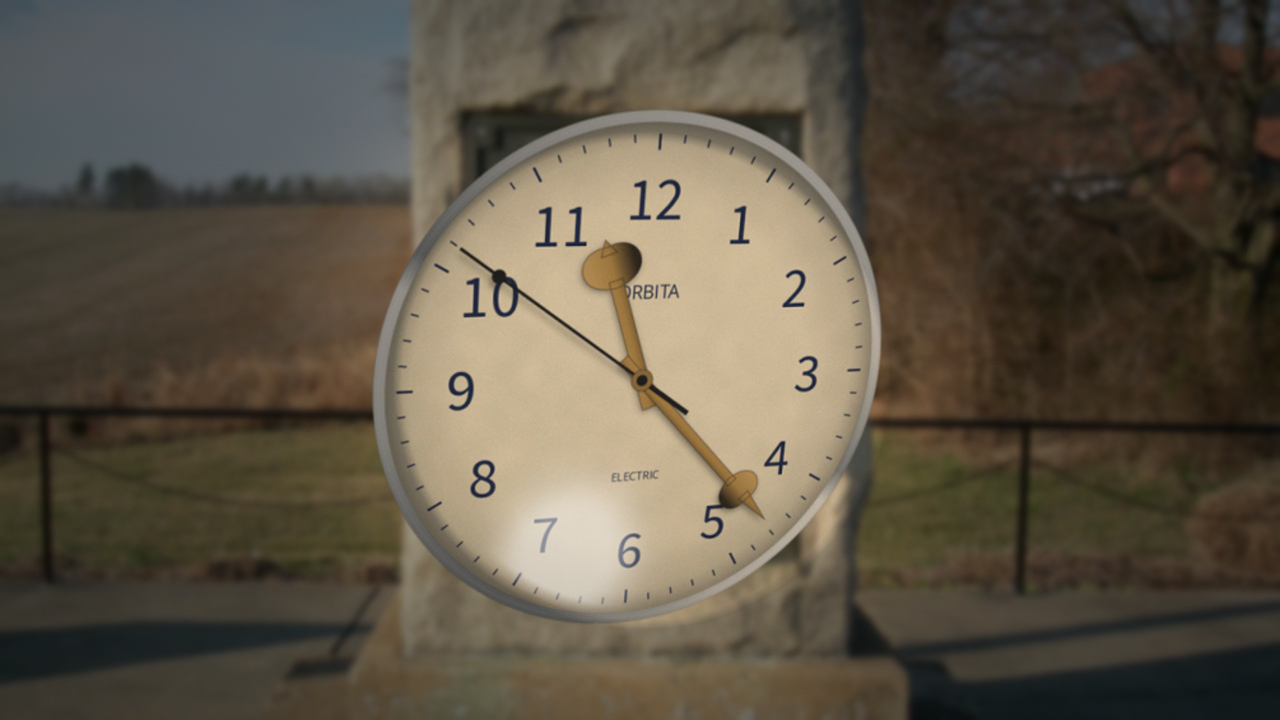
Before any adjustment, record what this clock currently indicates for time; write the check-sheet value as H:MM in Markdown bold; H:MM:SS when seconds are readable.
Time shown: **11:22:51**
